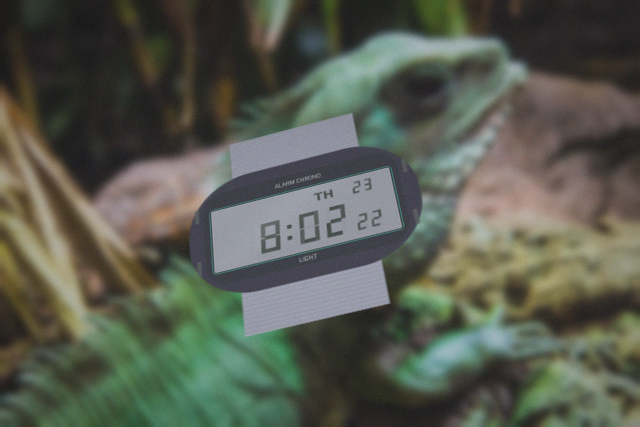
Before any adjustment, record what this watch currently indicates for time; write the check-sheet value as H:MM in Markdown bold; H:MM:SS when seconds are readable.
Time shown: **8:02:22**
